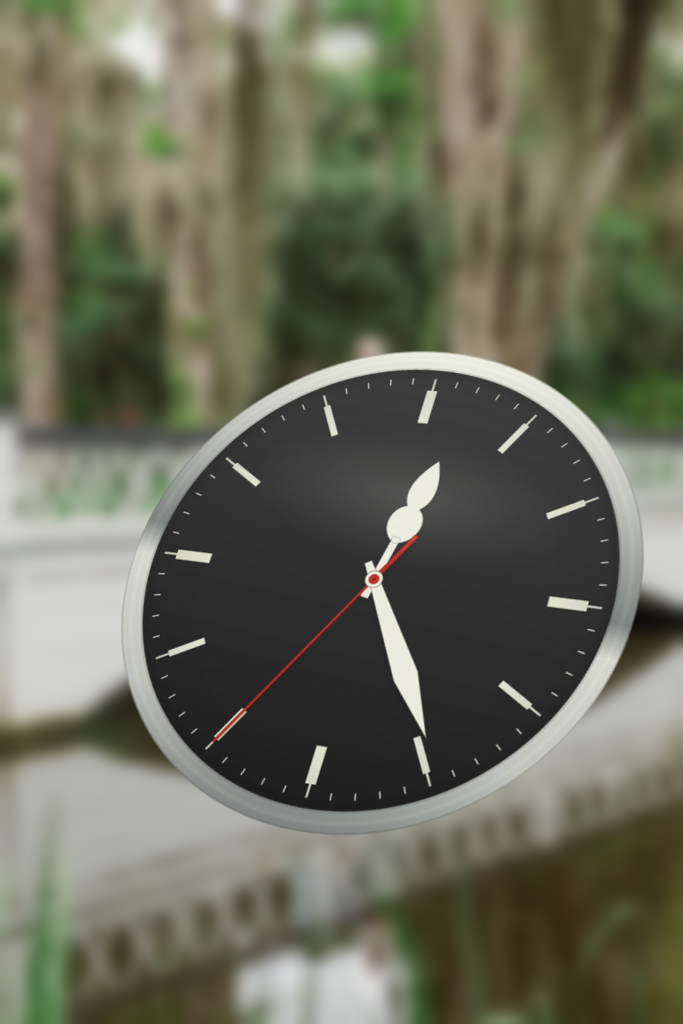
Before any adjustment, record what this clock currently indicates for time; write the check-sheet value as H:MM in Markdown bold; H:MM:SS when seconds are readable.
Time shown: **12:24:35**
